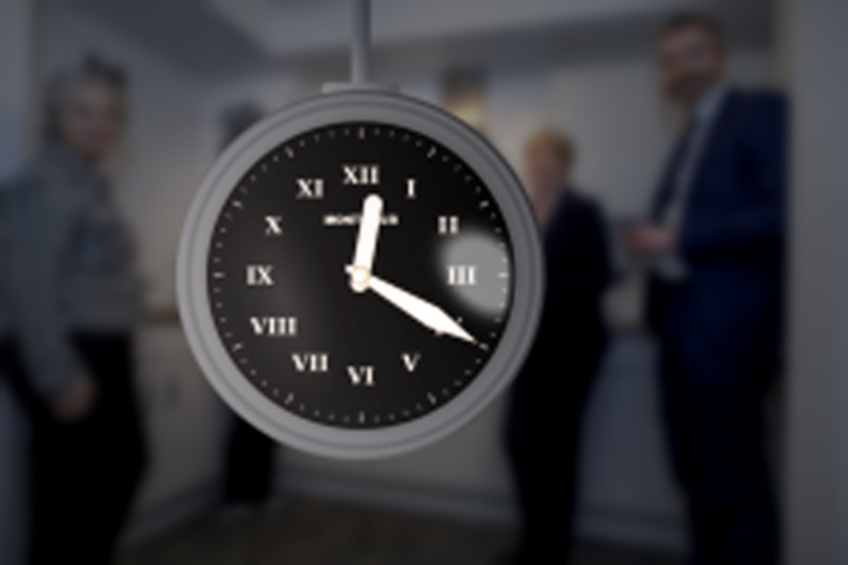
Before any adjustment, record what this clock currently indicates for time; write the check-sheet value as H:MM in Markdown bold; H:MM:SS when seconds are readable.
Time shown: **12:20**
